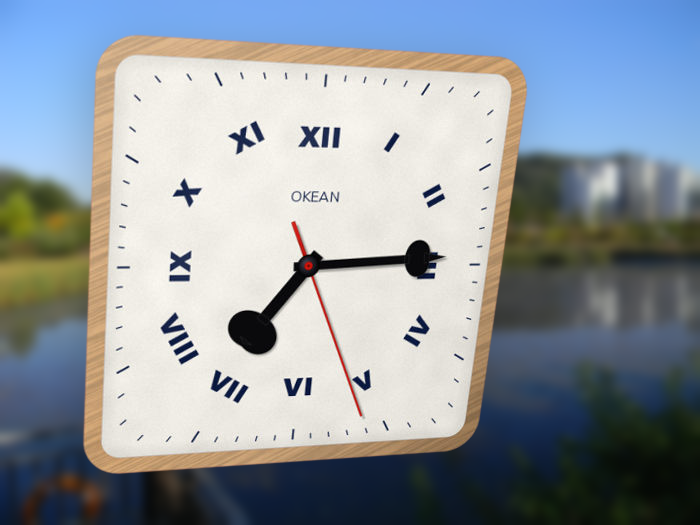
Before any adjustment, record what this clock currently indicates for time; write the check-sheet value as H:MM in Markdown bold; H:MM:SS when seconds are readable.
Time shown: **7:14:26**
